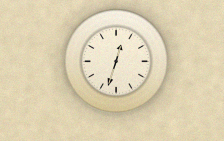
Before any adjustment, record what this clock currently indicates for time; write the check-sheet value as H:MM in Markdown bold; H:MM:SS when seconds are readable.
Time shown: **12:33**
